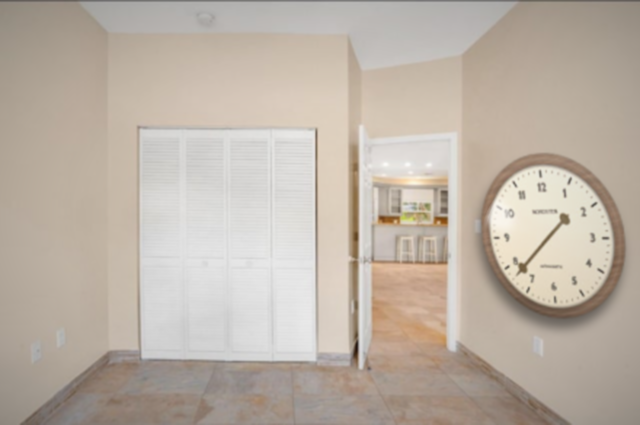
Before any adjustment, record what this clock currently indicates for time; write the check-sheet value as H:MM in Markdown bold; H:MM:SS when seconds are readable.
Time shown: **1:38**
